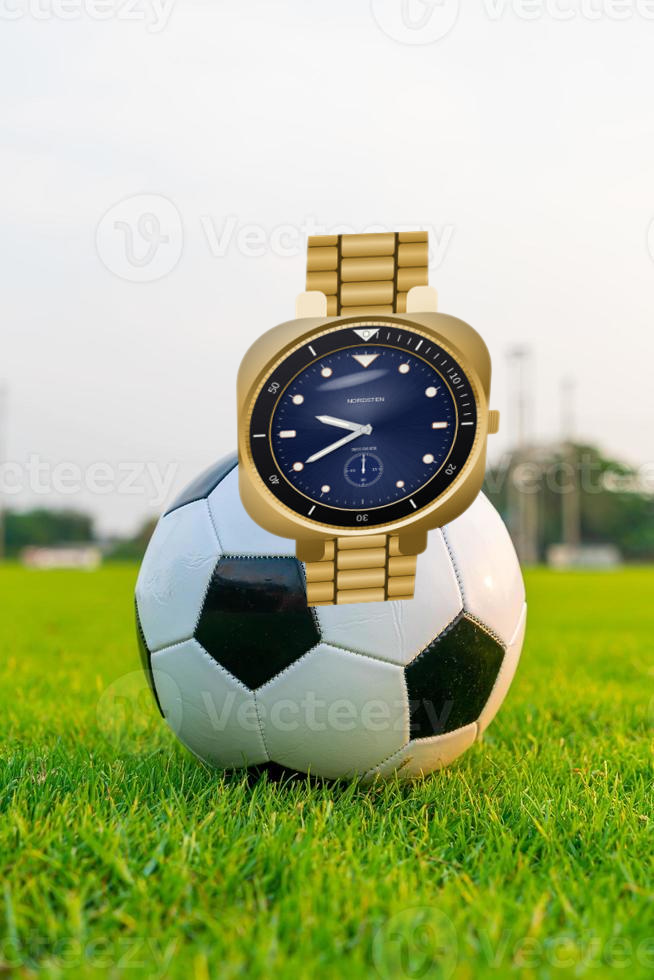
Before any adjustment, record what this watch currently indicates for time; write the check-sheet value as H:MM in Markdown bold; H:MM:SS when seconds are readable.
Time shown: **9:40**
